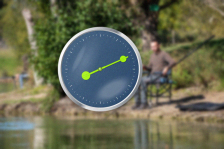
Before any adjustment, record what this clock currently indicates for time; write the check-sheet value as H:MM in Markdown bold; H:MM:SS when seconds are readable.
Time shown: **8:11**
